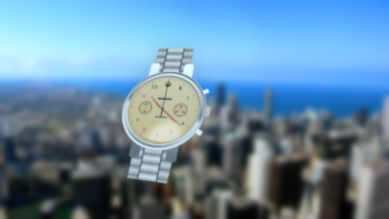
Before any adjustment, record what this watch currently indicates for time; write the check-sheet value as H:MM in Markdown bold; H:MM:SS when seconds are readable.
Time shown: **10:21**
